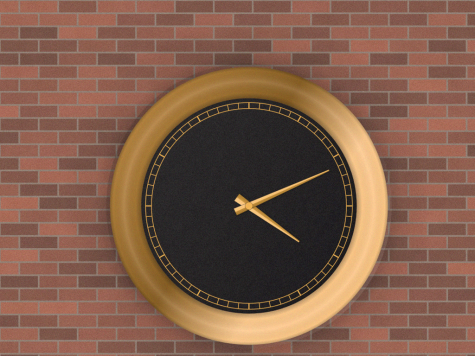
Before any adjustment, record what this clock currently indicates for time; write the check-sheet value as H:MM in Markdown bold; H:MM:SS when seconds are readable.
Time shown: **4:11**
